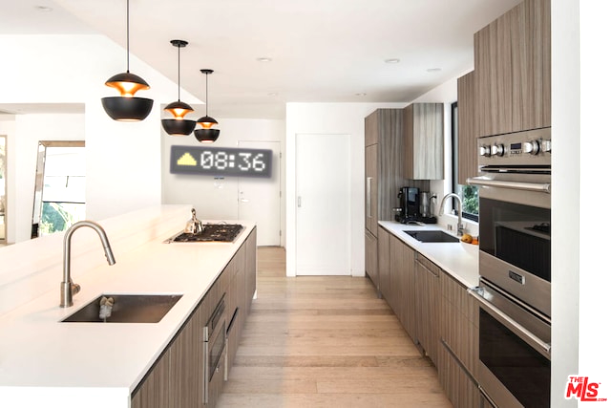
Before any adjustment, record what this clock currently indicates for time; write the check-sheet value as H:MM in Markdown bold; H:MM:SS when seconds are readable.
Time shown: **8:36**
